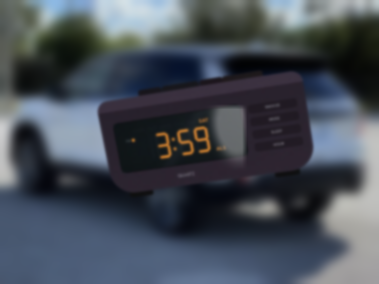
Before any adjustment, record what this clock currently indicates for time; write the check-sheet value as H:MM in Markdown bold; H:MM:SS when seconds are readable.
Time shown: **3:59**
